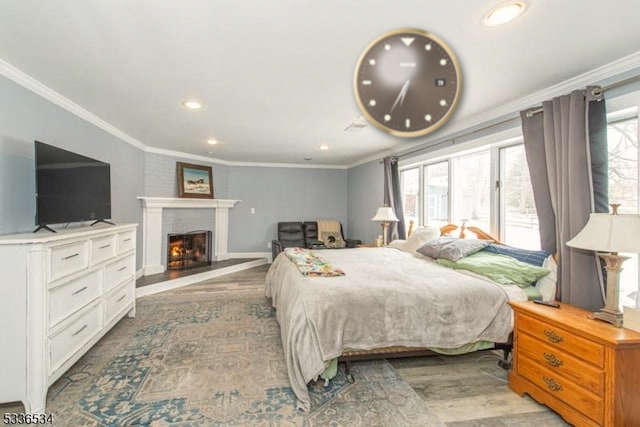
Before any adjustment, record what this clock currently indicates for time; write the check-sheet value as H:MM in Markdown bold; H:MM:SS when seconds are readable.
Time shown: **6:35**
